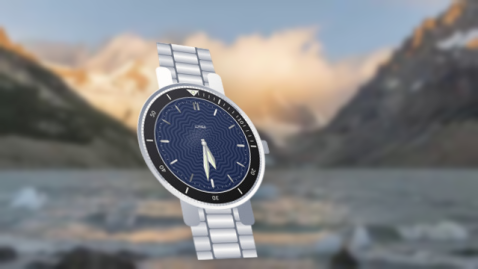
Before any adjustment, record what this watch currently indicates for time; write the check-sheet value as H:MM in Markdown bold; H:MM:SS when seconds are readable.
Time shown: **5:31**
